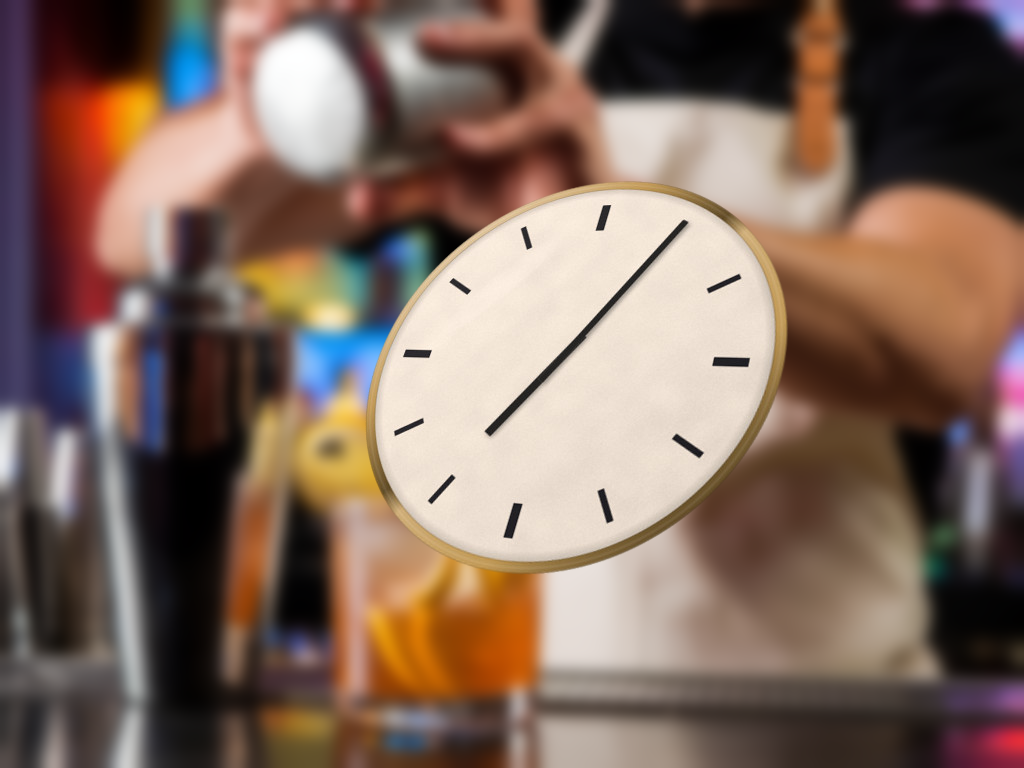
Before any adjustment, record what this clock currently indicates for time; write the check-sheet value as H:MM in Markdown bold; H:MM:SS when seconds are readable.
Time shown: **7:05**
